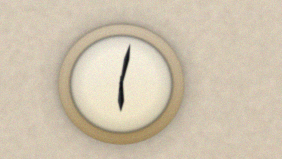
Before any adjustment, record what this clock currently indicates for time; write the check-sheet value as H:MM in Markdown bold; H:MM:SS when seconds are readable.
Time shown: **6:02**
